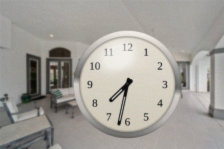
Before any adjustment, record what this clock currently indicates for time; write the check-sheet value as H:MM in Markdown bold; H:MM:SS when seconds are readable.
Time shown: **7:32**
